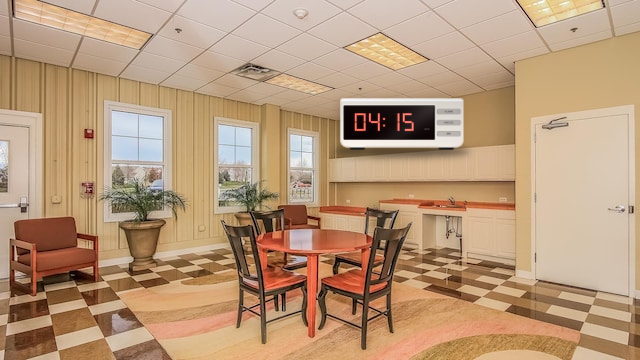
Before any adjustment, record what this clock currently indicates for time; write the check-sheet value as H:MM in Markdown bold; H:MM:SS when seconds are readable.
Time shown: **4:15**
